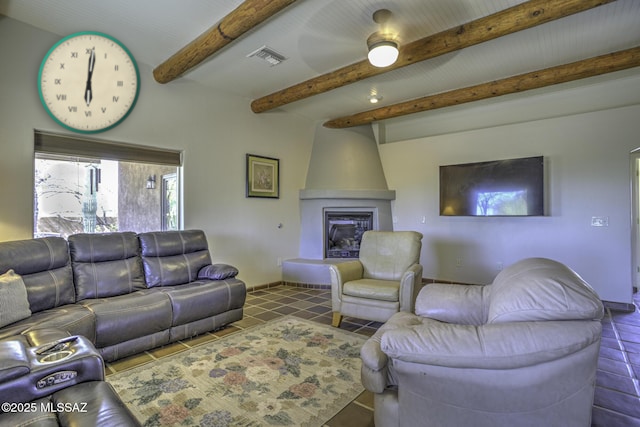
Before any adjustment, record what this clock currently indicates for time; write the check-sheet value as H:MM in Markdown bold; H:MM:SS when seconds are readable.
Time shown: **6:01**
